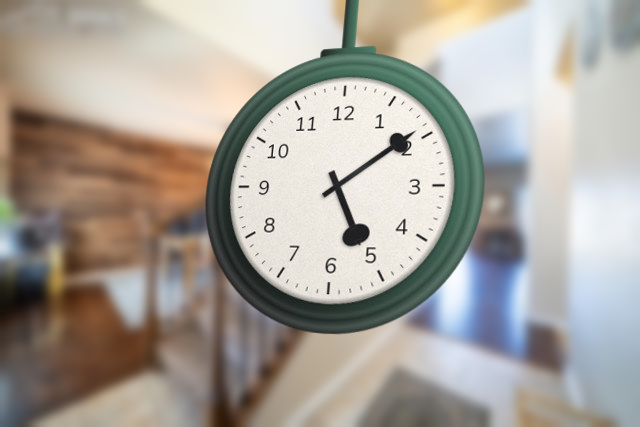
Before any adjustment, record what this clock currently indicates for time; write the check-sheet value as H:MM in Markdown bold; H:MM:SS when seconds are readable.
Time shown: **5:09**
